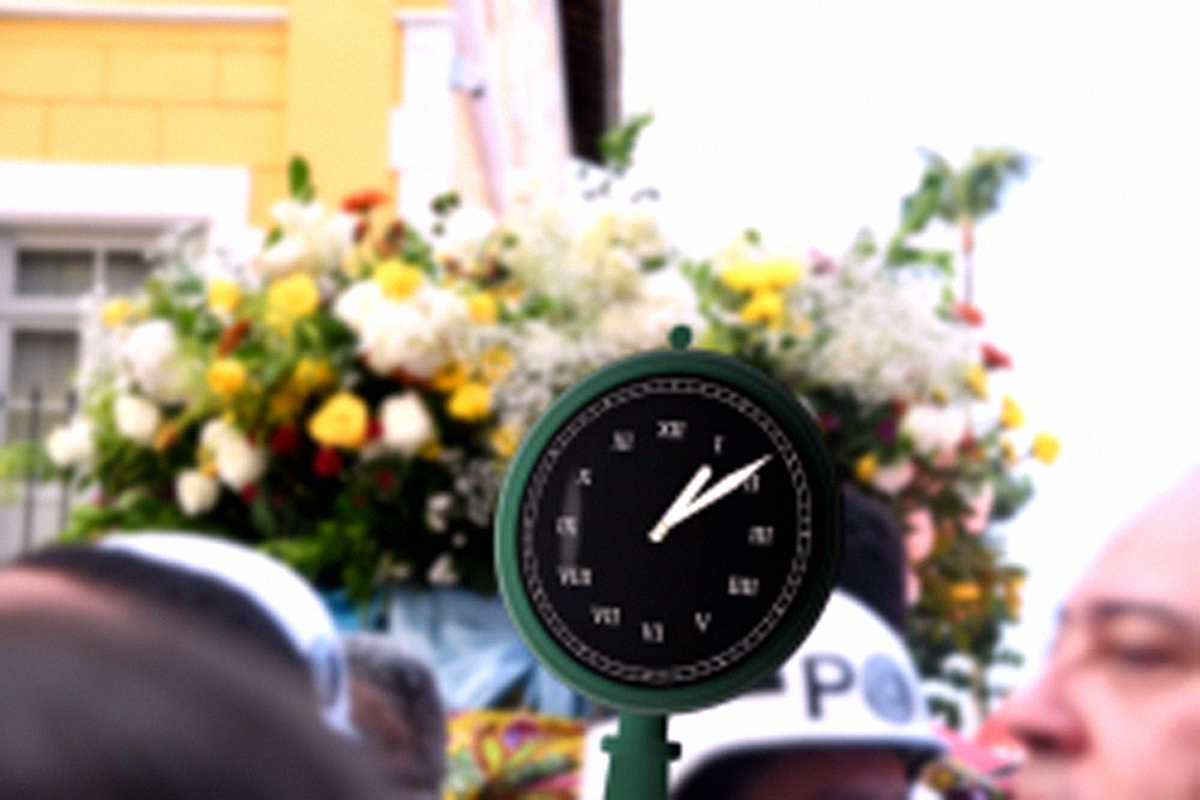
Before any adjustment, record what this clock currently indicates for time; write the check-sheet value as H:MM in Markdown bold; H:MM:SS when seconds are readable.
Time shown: **1:09**
